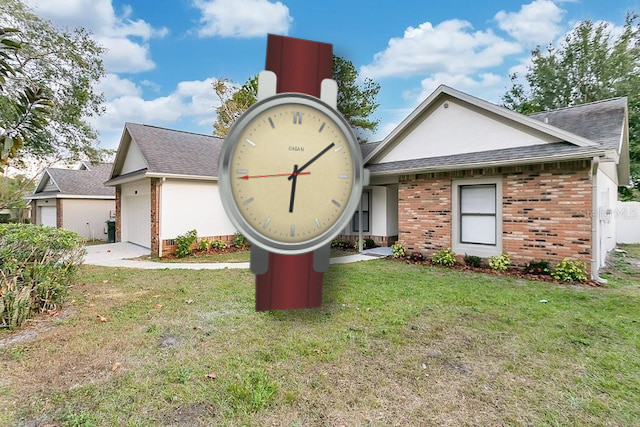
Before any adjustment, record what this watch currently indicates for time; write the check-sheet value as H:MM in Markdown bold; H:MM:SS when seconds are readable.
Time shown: **6:08:44**
